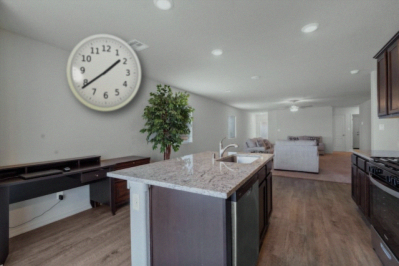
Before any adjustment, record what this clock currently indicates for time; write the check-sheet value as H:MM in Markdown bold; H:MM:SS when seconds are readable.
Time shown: **1:39**
